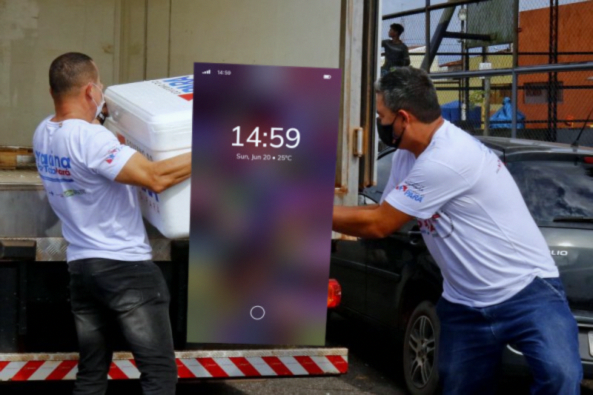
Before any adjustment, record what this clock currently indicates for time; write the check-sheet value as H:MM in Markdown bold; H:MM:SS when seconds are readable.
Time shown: **14:59**
